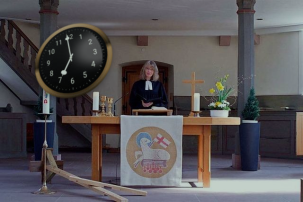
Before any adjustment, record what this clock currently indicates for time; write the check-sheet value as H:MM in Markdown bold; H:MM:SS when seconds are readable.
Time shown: **6:59**
